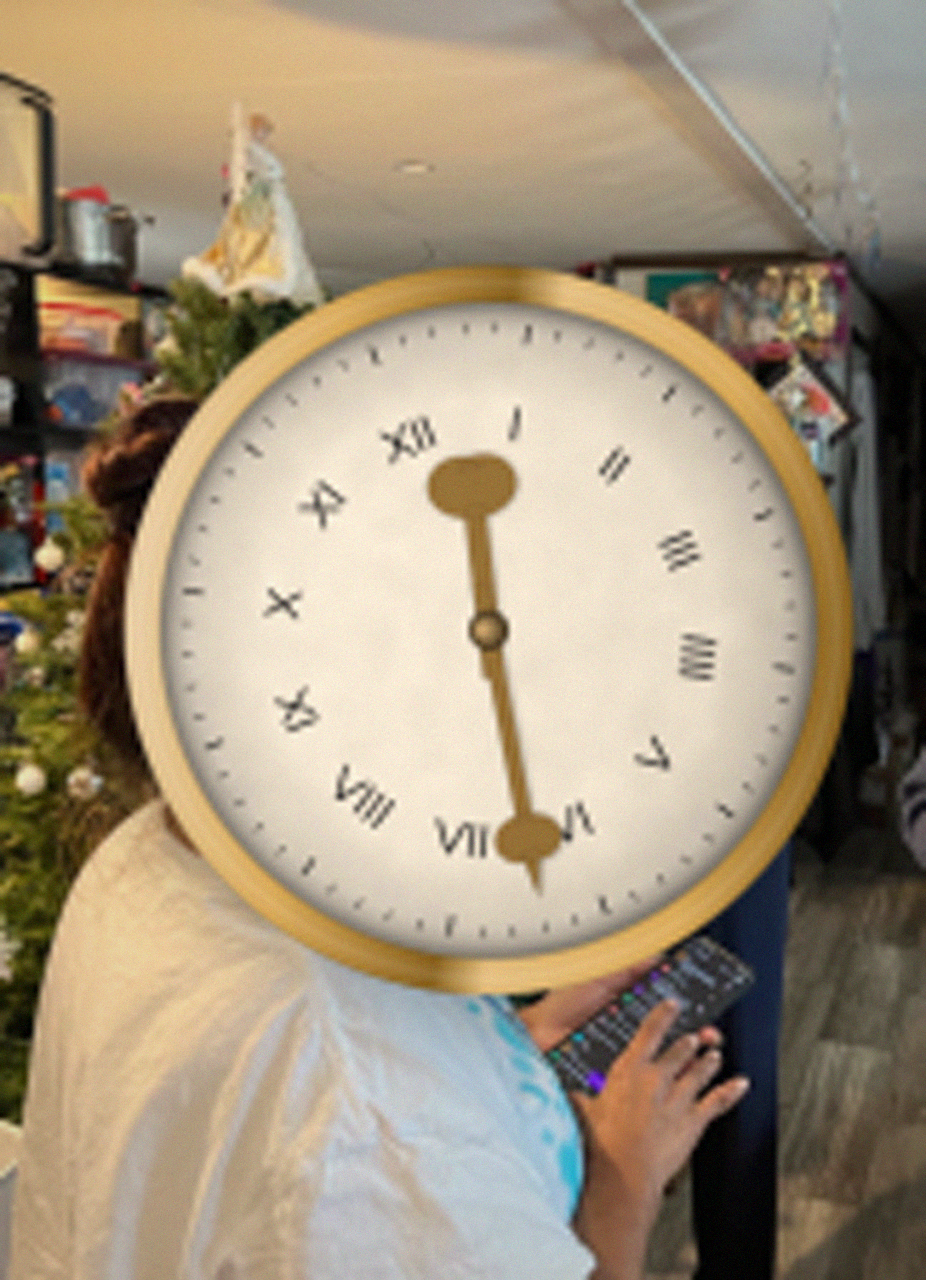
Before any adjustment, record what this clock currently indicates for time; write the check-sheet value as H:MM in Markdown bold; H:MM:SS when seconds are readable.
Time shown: **12:32**
